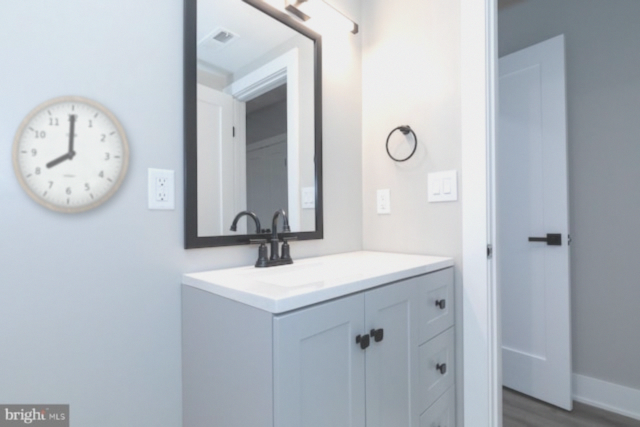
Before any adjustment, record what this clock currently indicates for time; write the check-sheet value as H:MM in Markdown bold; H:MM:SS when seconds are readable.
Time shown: **8:00**
